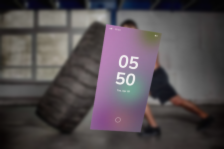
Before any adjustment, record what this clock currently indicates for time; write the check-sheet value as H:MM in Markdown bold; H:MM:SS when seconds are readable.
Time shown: **5:50**
